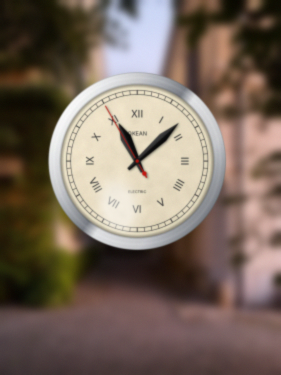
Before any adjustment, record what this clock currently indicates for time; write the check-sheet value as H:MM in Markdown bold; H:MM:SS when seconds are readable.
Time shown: **11:07:55**
